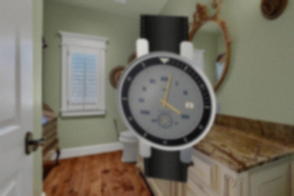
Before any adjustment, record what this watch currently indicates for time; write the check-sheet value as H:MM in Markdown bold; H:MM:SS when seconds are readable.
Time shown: **4:02**
